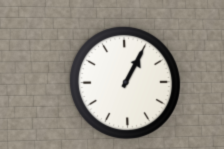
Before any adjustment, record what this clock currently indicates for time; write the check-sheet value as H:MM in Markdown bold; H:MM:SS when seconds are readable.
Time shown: **1:05**
